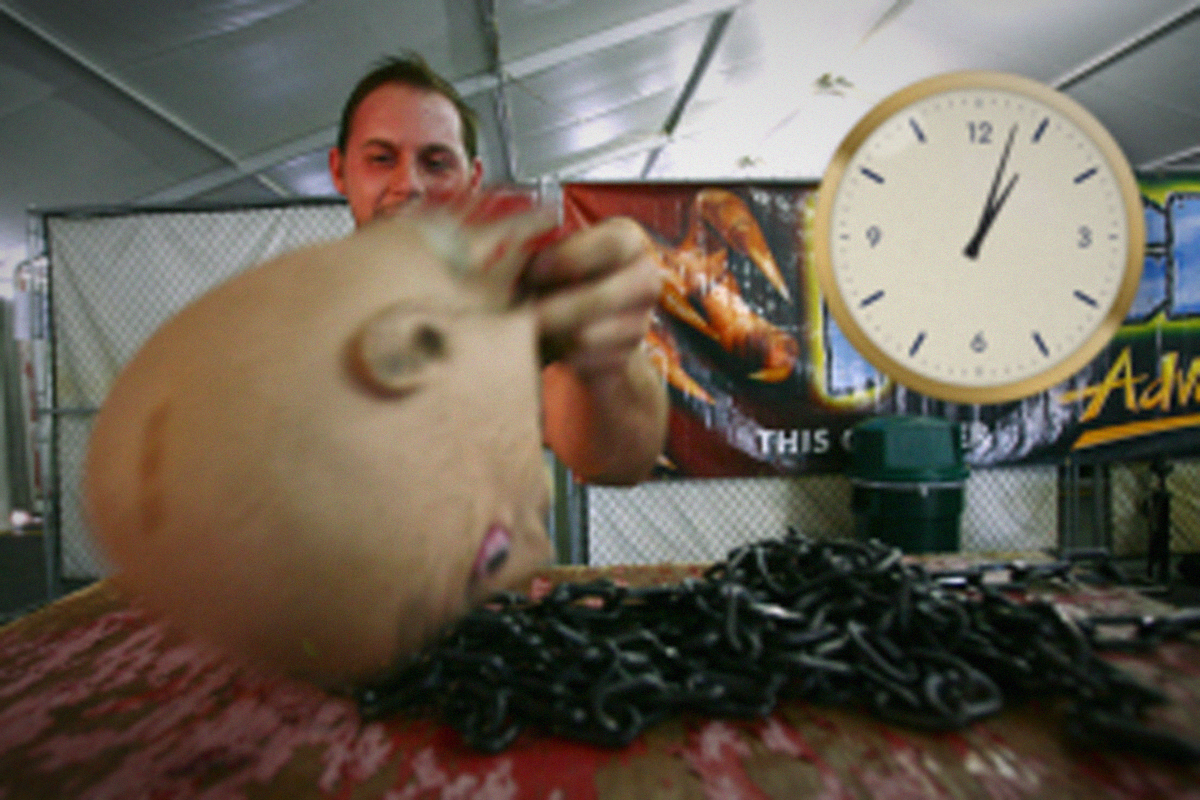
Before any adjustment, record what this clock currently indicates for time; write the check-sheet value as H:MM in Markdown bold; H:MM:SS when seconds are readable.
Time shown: **1:03**
